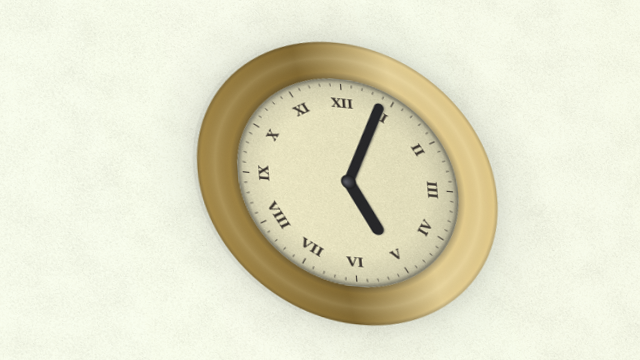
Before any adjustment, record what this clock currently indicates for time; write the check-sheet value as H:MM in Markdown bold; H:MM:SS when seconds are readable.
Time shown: **5:04**
